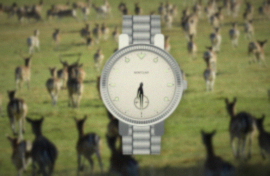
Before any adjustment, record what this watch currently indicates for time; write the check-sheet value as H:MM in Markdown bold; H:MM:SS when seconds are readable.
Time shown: **6:30**
